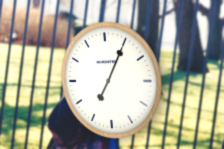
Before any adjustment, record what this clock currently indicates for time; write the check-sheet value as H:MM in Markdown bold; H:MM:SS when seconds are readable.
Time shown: **7:05**
